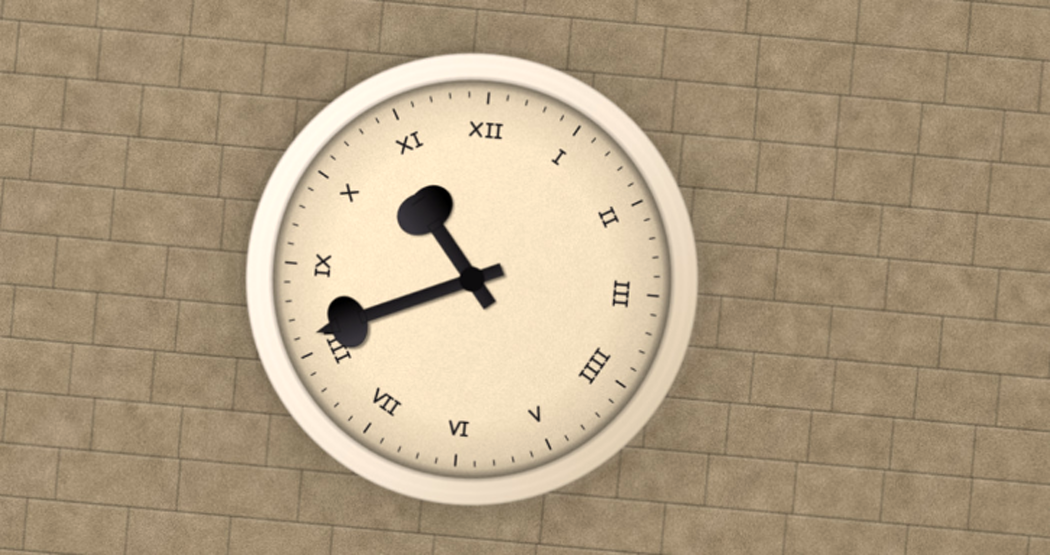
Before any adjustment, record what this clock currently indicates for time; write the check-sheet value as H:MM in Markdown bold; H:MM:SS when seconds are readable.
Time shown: **10:41**
